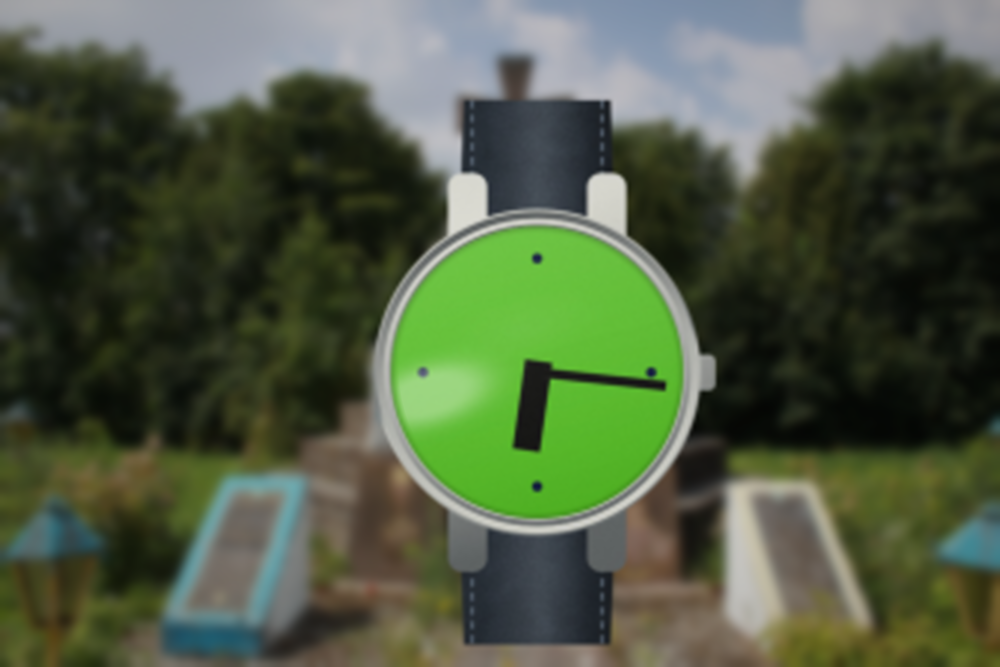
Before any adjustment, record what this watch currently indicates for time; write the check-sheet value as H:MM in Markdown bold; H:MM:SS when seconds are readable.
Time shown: **6:16**
